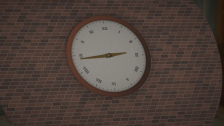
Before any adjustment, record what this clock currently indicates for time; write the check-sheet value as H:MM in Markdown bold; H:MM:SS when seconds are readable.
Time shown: **2:44**
